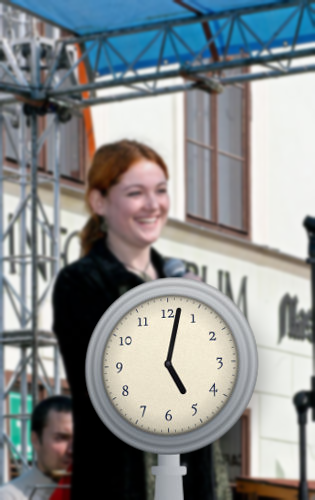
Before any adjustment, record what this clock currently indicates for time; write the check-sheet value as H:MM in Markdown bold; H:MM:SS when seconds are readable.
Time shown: **5:02**
